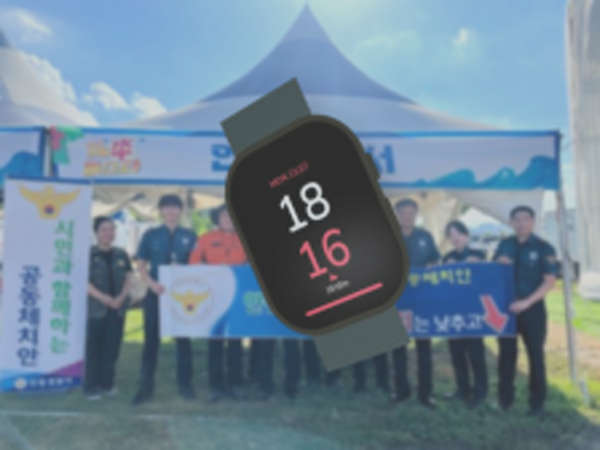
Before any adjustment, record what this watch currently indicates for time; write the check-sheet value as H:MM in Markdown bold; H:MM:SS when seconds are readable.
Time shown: **18:16**
